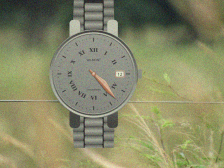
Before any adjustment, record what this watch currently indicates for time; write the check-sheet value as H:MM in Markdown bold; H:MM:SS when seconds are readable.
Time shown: **4:23**
